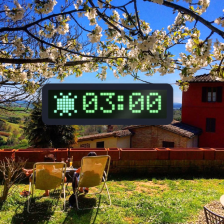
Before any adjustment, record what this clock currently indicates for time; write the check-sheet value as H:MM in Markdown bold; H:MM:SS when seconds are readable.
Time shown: **3:00**
